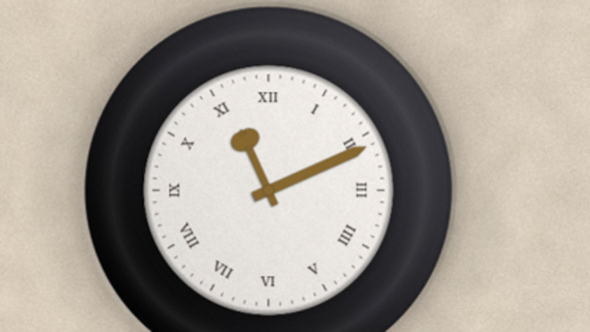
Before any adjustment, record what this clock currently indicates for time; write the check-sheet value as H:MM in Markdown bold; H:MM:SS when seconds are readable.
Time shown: **11:11**
